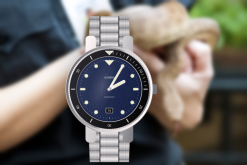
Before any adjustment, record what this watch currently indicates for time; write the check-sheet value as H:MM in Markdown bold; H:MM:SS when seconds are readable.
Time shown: **2:05**
